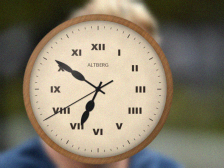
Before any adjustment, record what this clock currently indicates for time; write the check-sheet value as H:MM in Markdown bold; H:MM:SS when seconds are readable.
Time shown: **6:50:40**
